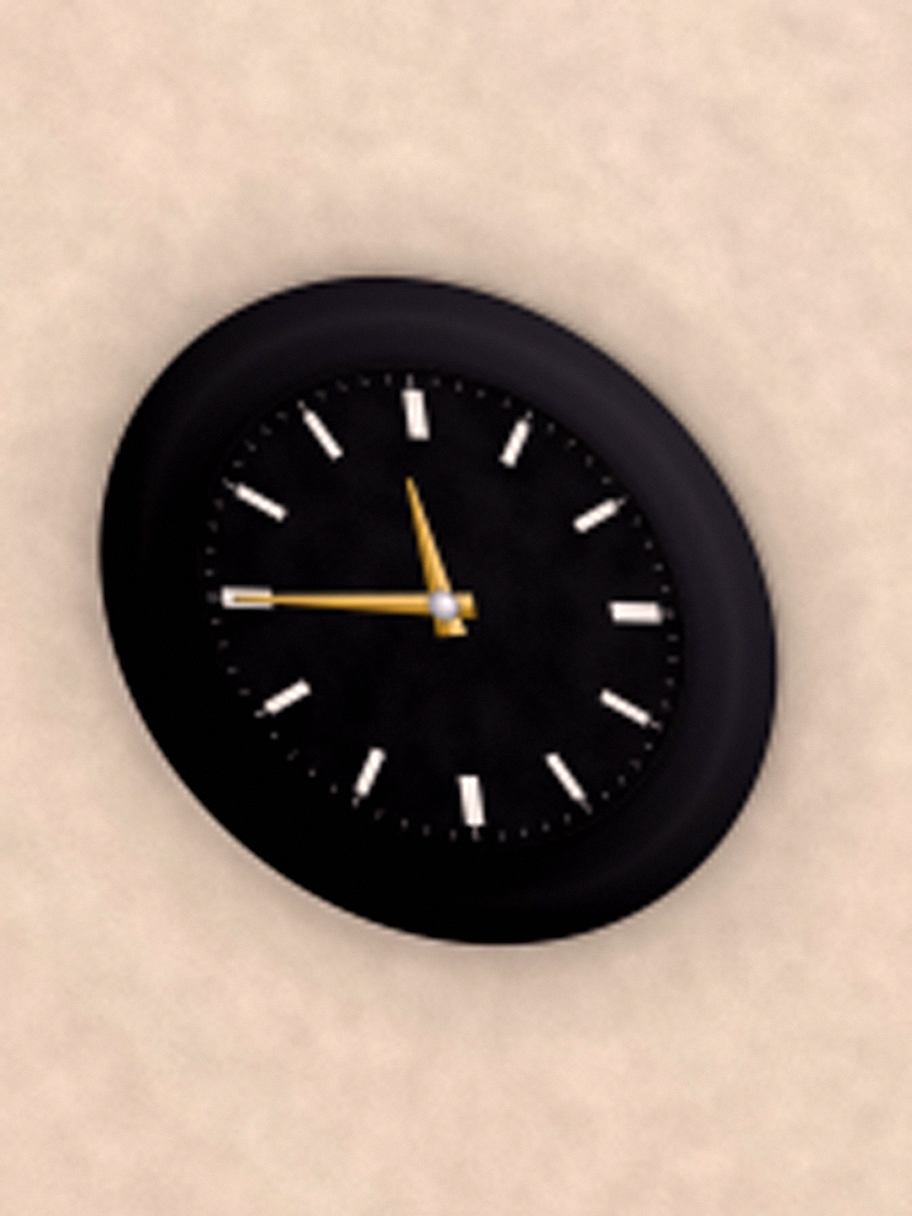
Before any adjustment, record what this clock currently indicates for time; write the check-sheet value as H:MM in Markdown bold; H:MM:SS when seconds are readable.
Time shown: **11:45**
